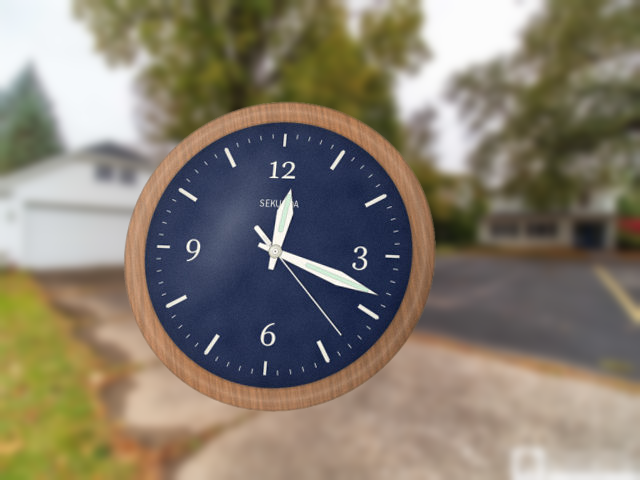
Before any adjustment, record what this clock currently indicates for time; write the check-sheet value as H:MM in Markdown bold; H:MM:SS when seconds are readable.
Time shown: **12:18:23**
